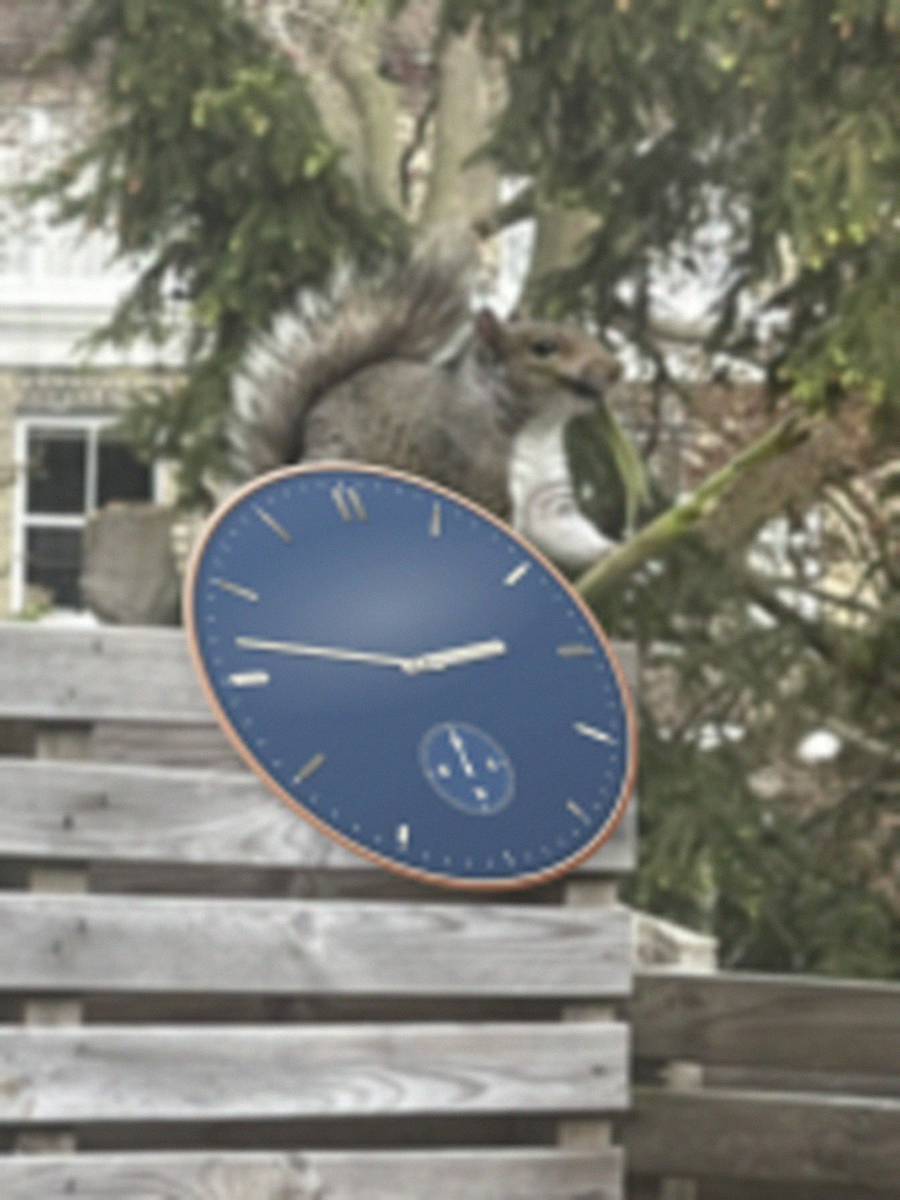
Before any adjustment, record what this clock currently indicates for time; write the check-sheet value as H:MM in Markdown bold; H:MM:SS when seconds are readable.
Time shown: **2:47**
